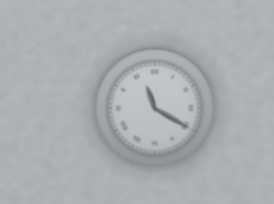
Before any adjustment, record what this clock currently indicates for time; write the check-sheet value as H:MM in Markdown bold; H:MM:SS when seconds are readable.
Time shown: **11:20**
